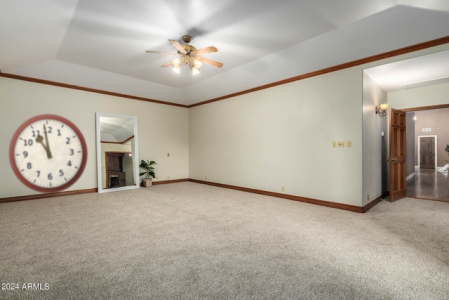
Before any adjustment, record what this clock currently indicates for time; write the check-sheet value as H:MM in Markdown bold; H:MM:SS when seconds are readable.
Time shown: **10:59**
